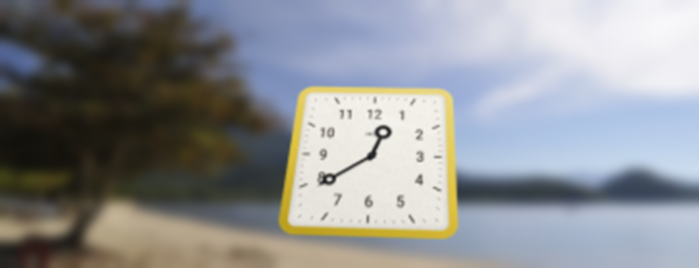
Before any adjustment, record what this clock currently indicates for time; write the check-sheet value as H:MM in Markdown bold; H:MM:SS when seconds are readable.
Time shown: **12:39**
